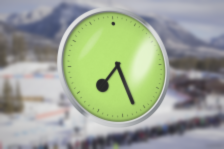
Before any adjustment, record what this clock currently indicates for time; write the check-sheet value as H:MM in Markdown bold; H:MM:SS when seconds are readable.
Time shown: **7:27**
